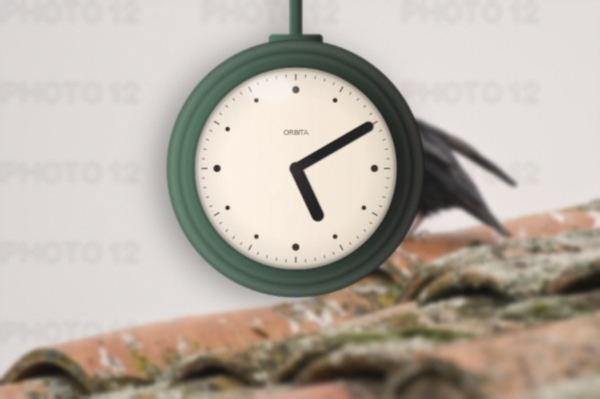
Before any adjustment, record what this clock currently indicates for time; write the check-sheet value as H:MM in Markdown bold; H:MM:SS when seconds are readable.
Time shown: **5:10**
